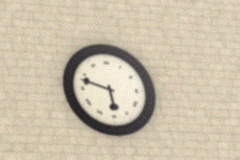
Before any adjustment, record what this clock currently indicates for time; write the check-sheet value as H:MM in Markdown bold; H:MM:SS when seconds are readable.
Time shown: **5:48**
